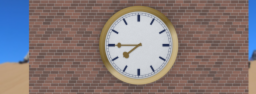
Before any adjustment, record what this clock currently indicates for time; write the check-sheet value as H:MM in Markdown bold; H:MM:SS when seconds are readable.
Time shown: **7:45**
